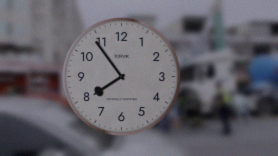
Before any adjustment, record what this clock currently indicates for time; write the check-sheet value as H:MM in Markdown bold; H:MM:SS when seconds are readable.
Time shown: **7:54**
